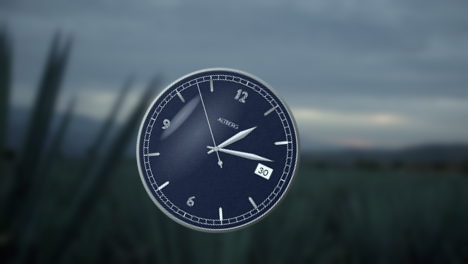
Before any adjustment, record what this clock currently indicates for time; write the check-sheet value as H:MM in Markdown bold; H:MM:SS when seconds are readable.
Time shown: **1:12:53**
